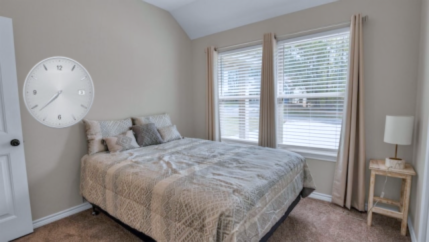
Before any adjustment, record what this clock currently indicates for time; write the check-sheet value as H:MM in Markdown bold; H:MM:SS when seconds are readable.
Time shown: **7:38**
